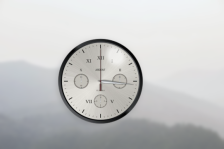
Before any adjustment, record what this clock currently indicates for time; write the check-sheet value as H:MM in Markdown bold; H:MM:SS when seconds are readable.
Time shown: **3:16**
